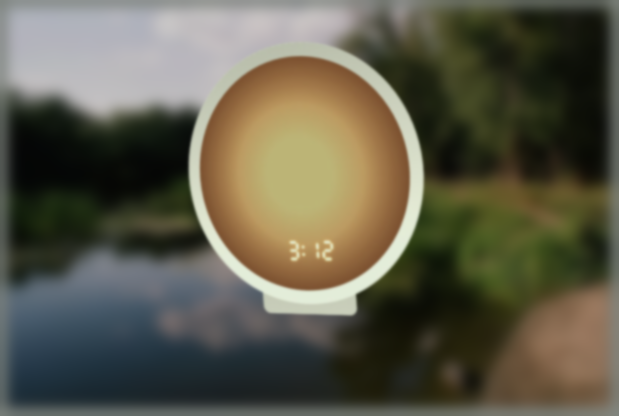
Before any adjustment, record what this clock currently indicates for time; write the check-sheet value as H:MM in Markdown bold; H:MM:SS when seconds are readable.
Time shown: **3:12**
